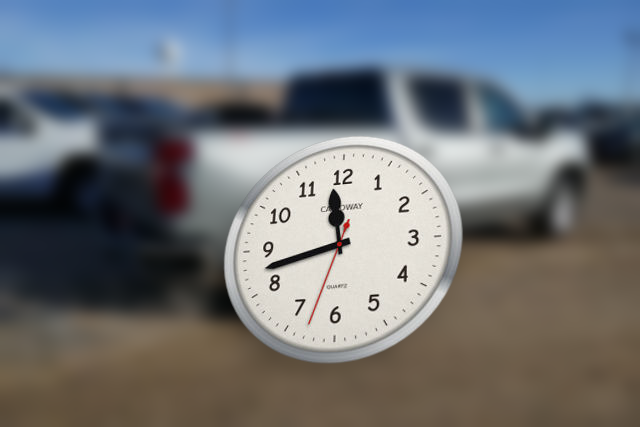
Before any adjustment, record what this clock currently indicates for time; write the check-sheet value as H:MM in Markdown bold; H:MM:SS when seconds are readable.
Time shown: **11:42:33**
